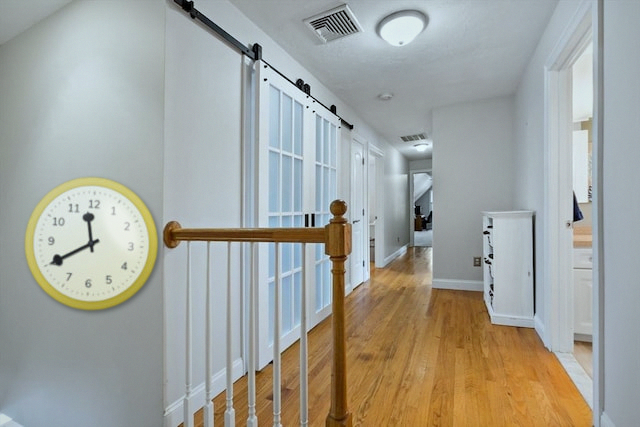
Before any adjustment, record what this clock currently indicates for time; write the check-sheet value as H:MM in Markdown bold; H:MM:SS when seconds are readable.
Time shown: **11:40**
